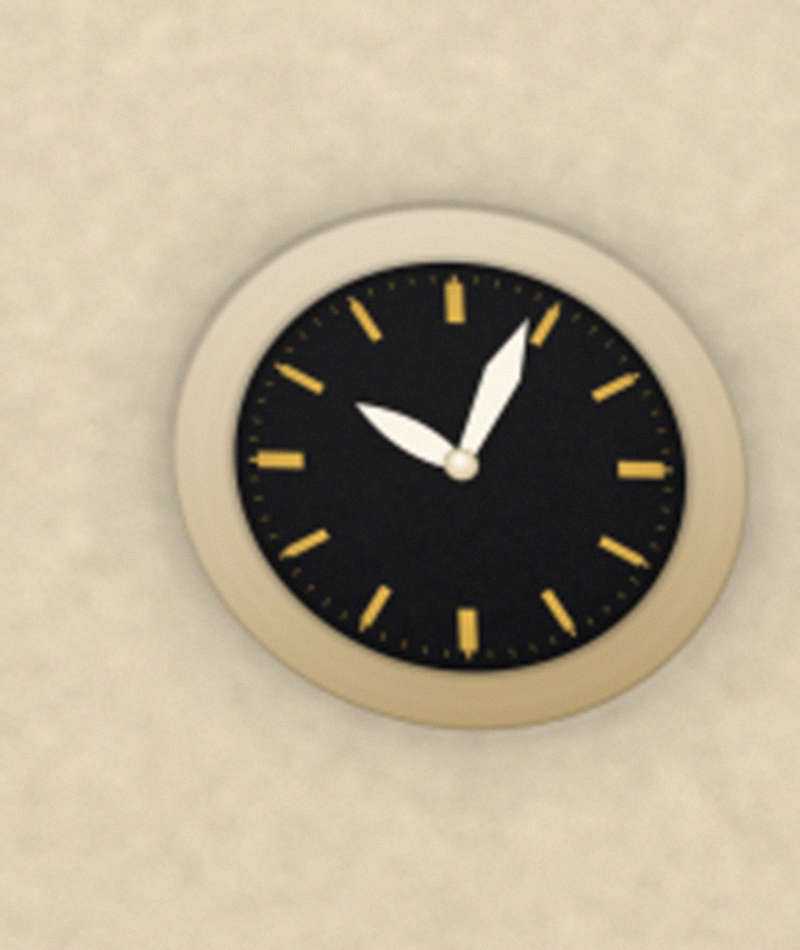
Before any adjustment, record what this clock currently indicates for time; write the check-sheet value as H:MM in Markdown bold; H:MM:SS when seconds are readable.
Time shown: **10:04**
